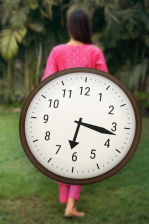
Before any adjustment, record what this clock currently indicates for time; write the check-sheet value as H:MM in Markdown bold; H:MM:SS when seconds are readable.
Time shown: **6:17**
